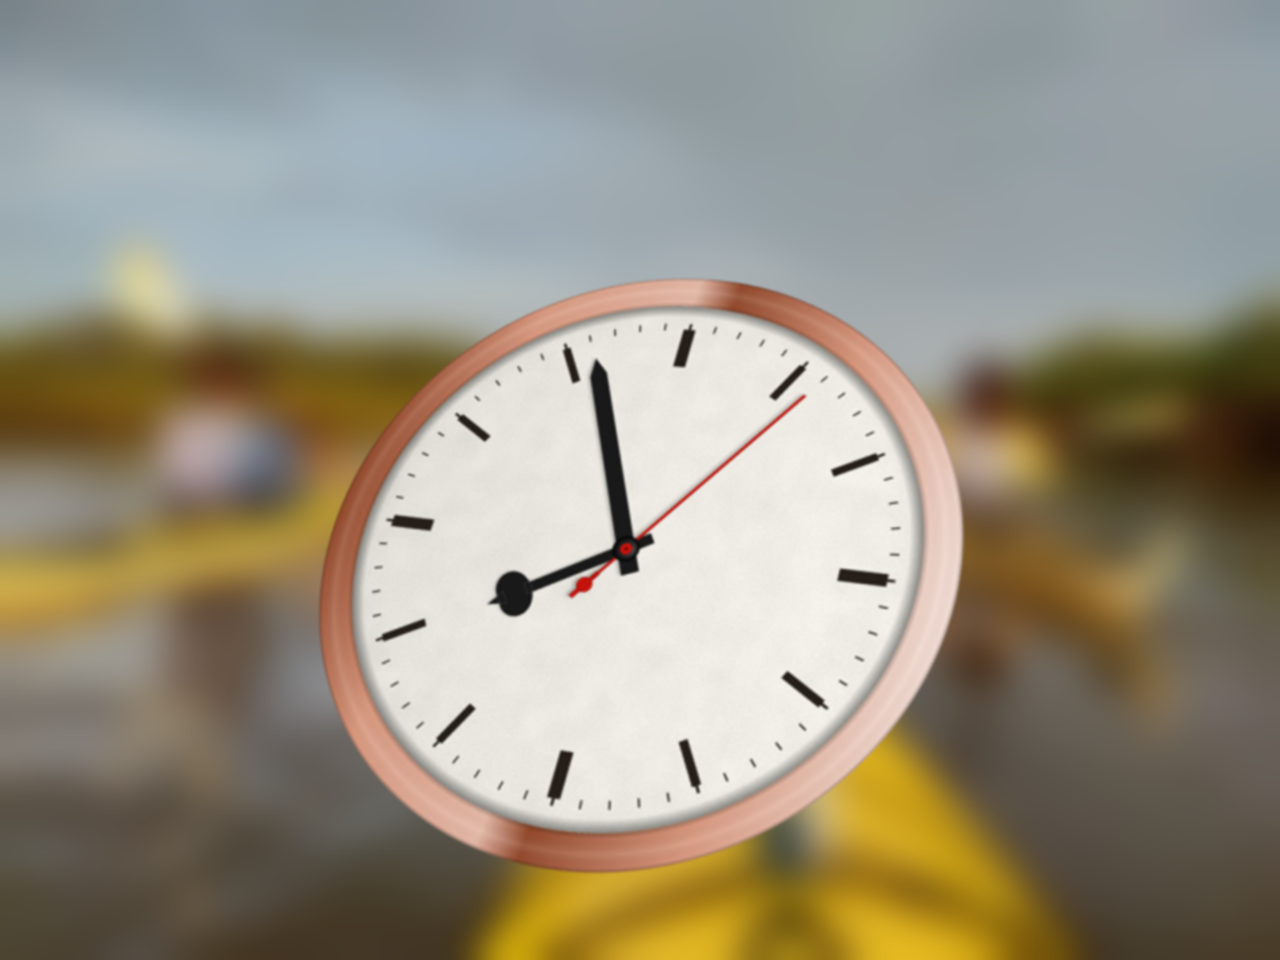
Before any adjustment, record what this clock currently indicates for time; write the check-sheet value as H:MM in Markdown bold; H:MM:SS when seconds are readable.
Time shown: **7:56:06**
